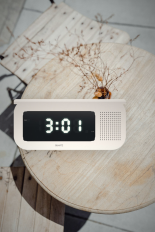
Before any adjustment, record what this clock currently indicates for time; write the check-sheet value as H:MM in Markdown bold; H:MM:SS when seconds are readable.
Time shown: **3:01**
